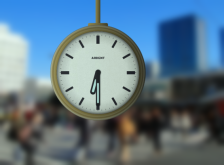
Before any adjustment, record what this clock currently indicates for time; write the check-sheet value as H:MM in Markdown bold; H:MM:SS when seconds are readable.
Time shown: **6:30**
